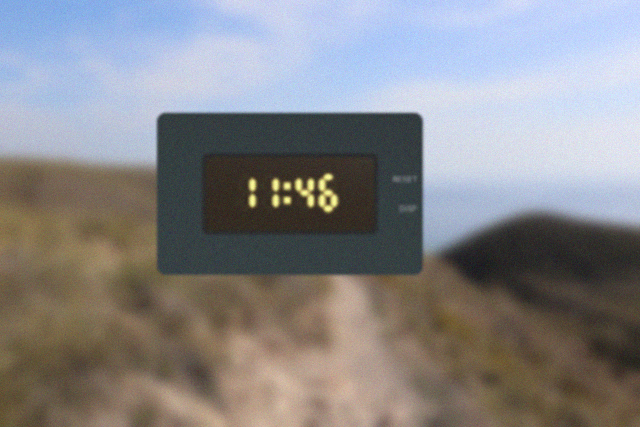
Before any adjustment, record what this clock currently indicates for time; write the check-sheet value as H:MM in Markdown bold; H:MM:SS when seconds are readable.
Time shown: **11:46**
